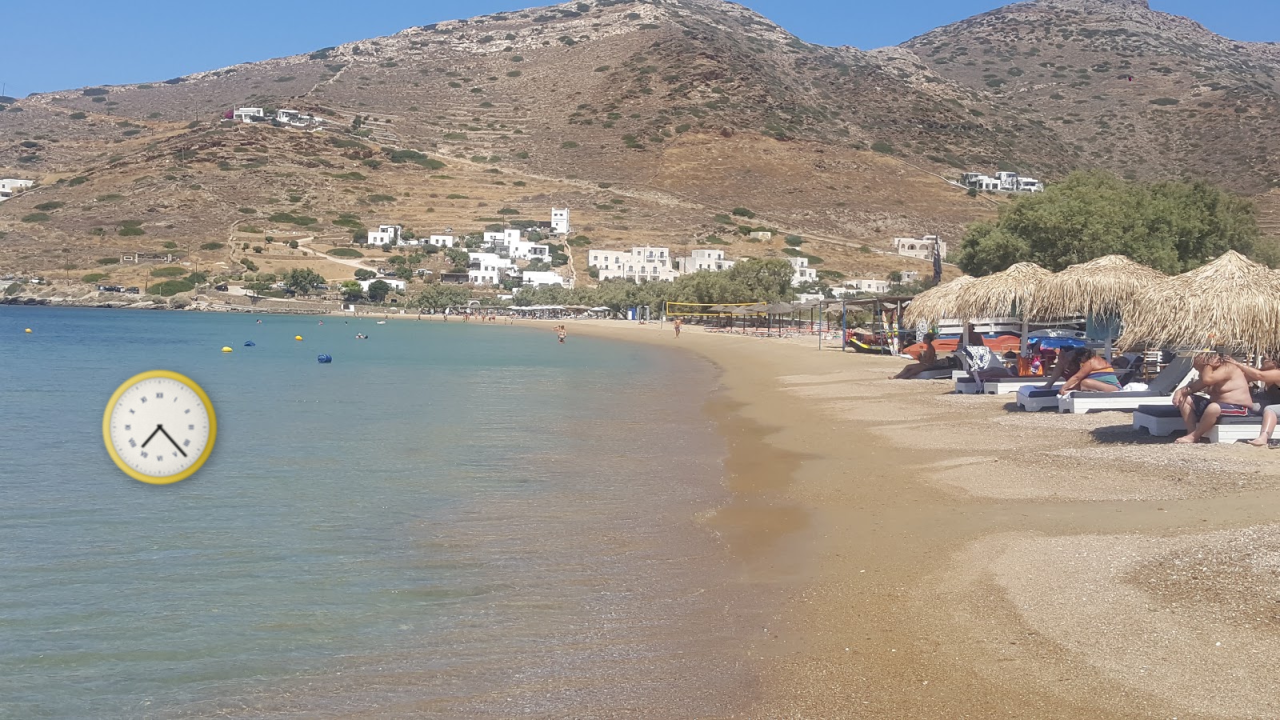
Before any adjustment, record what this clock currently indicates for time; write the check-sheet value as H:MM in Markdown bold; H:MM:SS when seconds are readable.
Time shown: **7:23**
